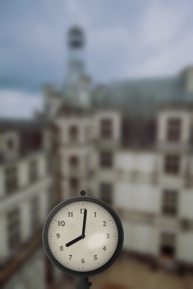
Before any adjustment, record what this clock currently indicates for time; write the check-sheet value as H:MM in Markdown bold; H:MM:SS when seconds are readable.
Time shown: **8:01**
